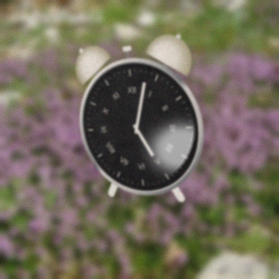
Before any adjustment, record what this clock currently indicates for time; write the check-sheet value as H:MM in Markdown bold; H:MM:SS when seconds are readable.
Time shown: **5:03**
